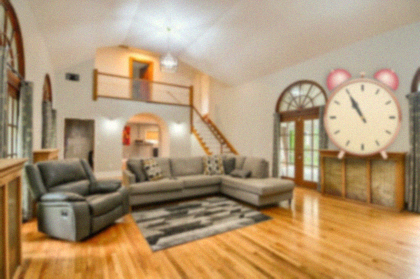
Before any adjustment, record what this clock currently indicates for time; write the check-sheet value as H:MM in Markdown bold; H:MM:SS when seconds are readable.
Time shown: **10:55**
